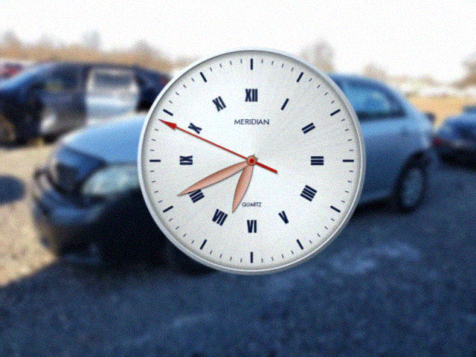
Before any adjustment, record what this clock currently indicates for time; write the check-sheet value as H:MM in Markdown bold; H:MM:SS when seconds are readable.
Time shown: **6:40:49**
